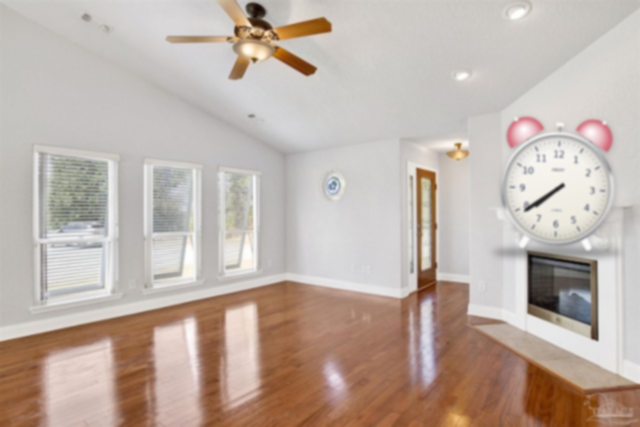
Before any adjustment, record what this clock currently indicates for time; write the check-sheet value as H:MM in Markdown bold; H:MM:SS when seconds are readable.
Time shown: **7:39**
